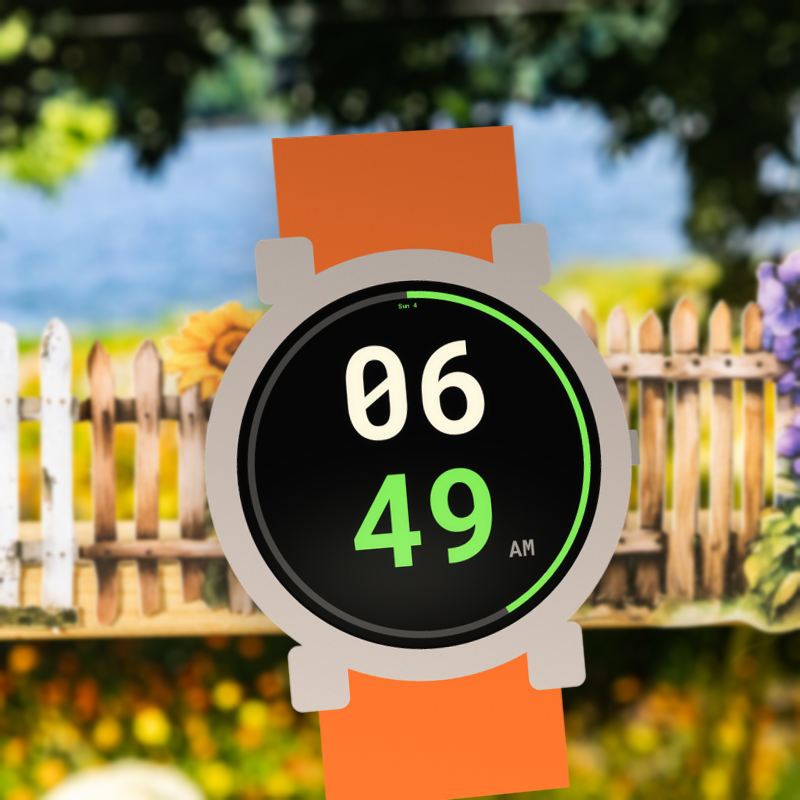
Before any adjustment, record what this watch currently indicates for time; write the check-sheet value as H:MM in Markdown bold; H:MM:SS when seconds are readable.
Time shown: **6:49**
